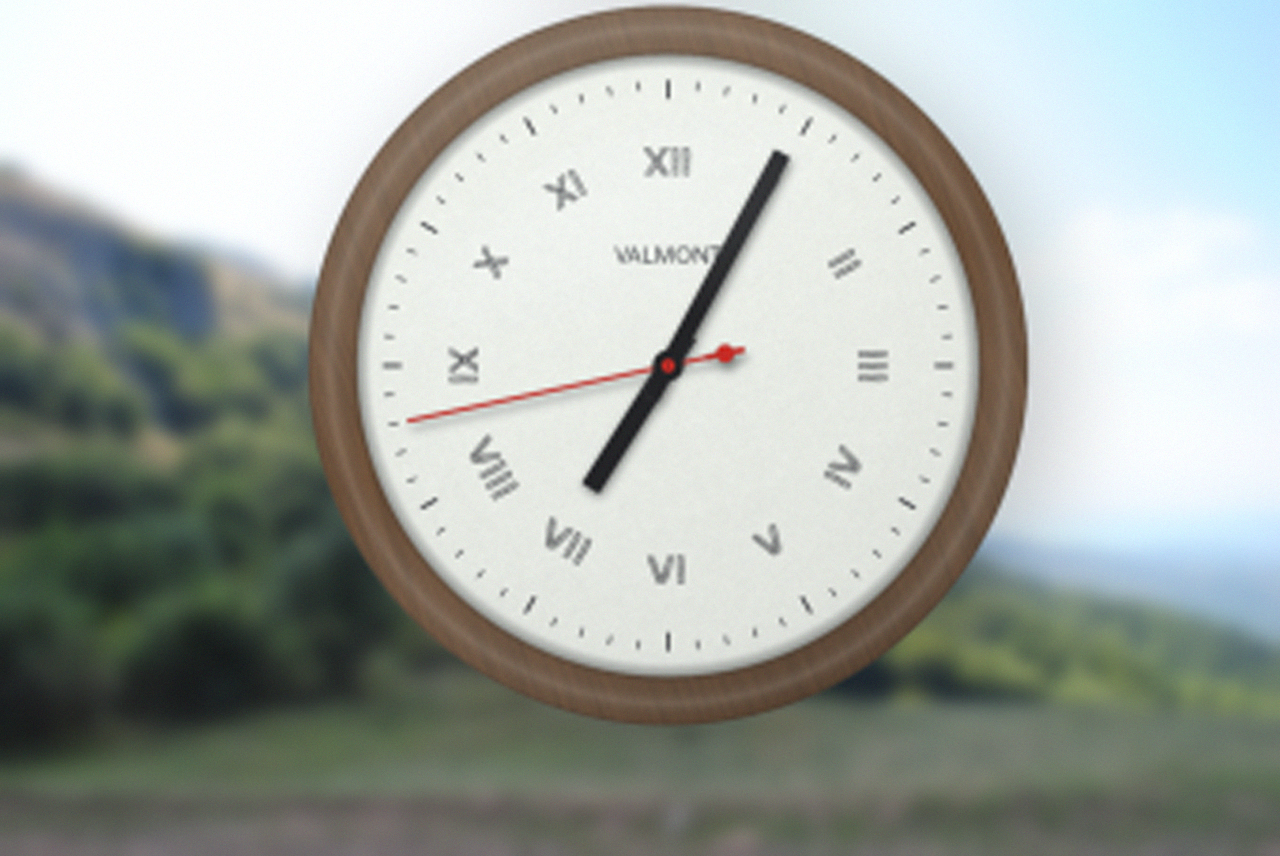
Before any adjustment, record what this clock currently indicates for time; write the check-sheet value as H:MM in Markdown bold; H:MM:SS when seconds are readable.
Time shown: **7:04:43**
